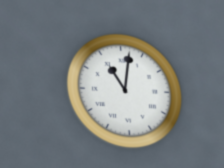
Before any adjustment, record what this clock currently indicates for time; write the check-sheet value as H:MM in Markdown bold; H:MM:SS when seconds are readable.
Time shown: **11:02**
